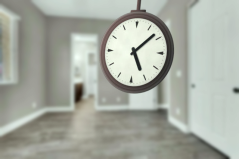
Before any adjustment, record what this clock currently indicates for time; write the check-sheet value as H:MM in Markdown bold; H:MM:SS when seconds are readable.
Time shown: **5:08**
